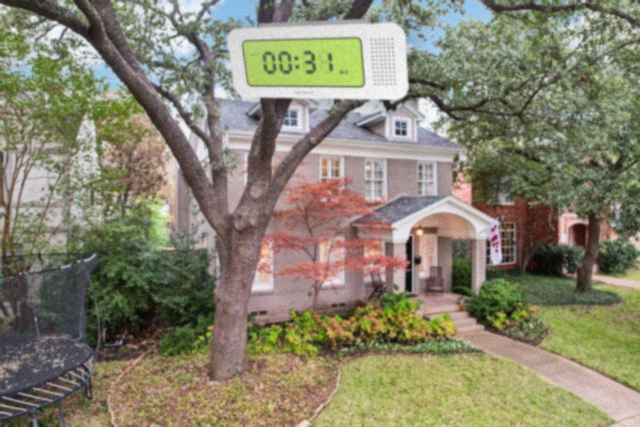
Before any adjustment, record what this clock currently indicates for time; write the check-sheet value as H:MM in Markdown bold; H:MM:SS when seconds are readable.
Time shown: **0:31**
